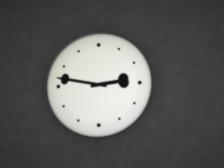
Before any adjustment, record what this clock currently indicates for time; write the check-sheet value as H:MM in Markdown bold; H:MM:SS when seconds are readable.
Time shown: **2:47**
